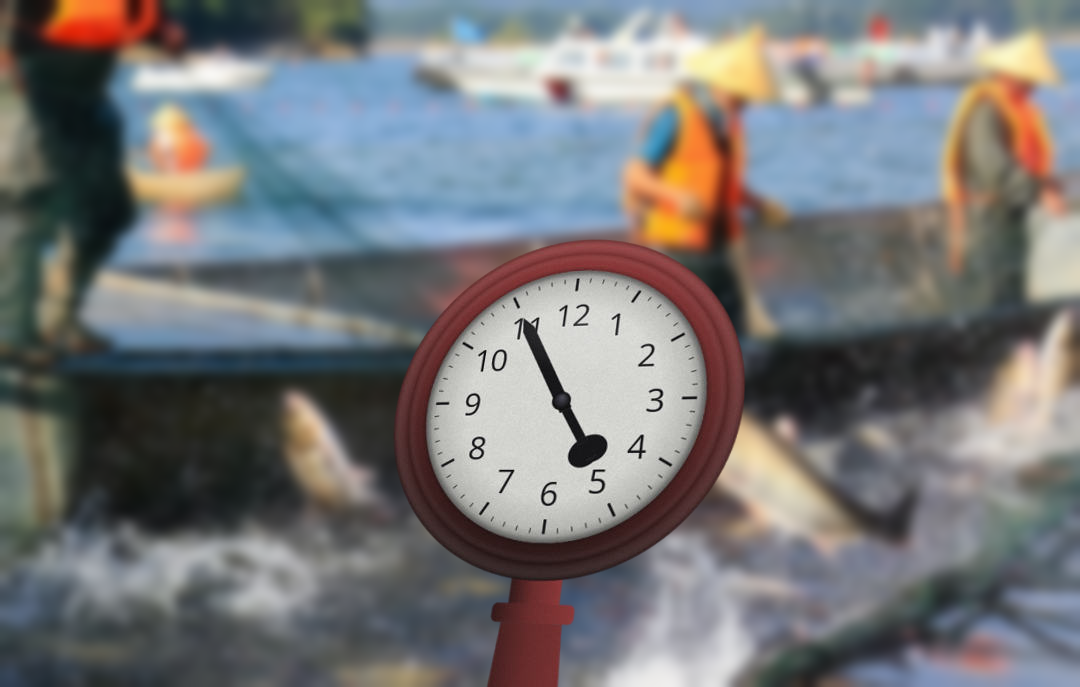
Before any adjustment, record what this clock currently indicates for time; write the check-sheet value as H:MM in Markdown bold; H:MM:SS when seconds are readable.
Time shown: **4:55**
